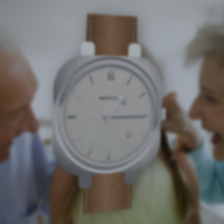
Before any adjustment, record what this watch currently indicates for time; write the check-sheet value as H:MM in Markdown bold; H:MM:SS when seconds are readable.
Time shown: **1:15**
